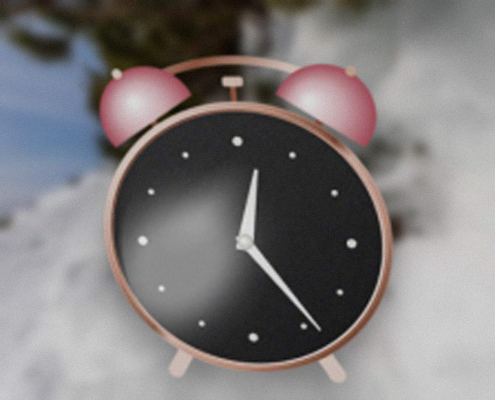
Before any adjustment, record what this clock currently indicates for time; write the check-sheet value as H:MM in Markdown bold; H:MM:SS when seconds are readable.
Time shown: **12:24**
